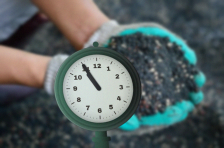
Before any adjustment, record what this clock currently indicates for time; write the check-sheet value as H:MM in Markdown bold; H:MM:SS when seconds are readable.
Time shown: **10:55**
